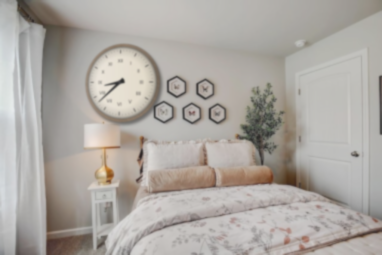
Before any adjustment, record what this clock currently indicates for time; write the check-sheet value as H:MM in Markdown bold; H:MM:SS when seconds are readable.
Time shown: **8:38**
